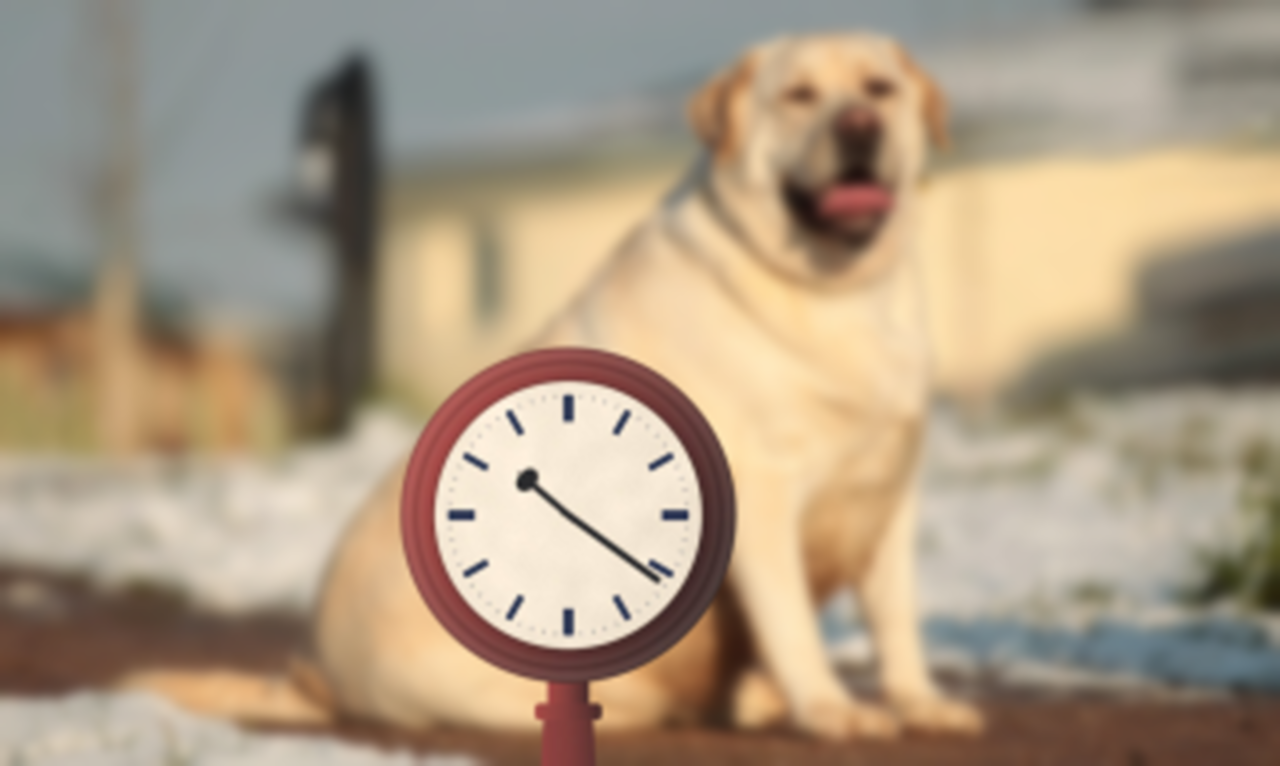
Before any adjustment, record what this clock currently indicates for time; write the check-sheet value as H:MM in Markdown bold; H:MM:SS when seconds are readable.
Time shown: **10:21**
